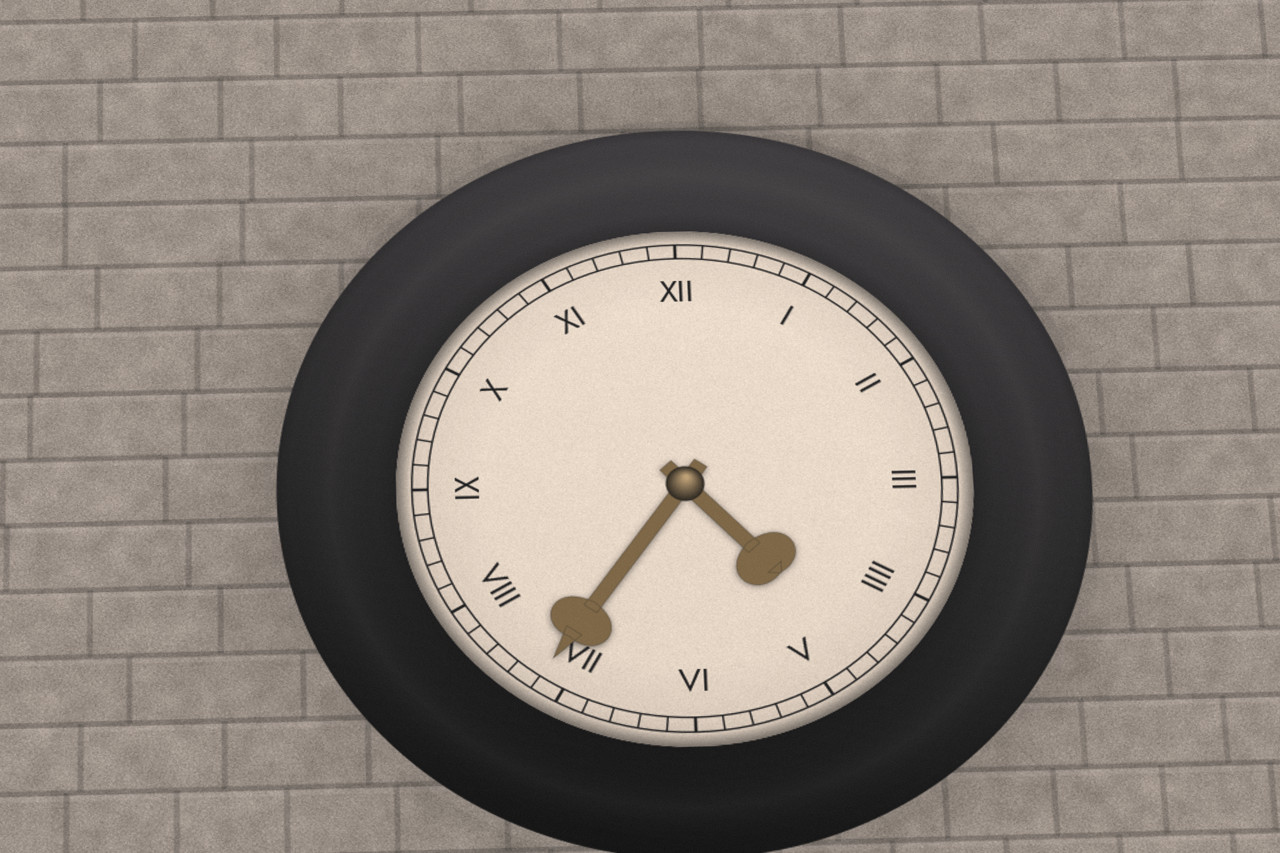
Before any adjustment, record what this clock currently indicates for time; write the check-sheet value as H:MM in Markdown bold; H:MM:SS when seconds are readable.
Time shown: **4:36**
